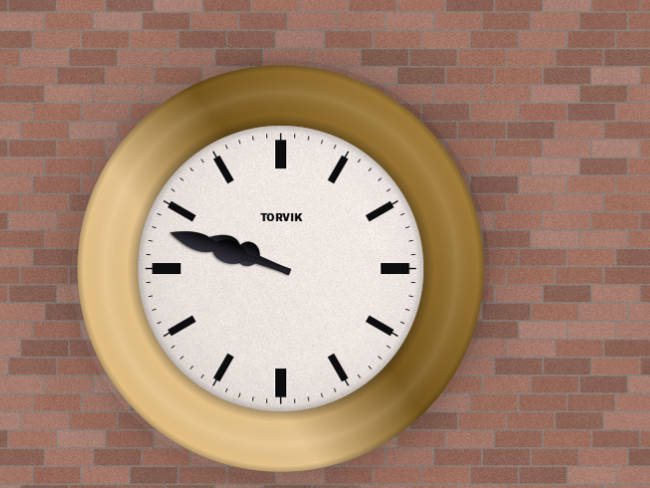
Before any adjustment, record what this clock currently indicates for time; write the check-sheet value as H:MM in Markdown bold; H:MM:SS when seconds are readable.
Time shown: **9:48**
